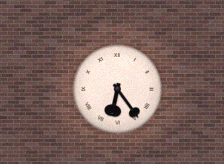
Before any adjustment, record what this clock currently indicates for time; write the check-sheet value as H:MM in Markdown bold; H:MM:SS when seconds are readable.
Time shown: **6:24**
